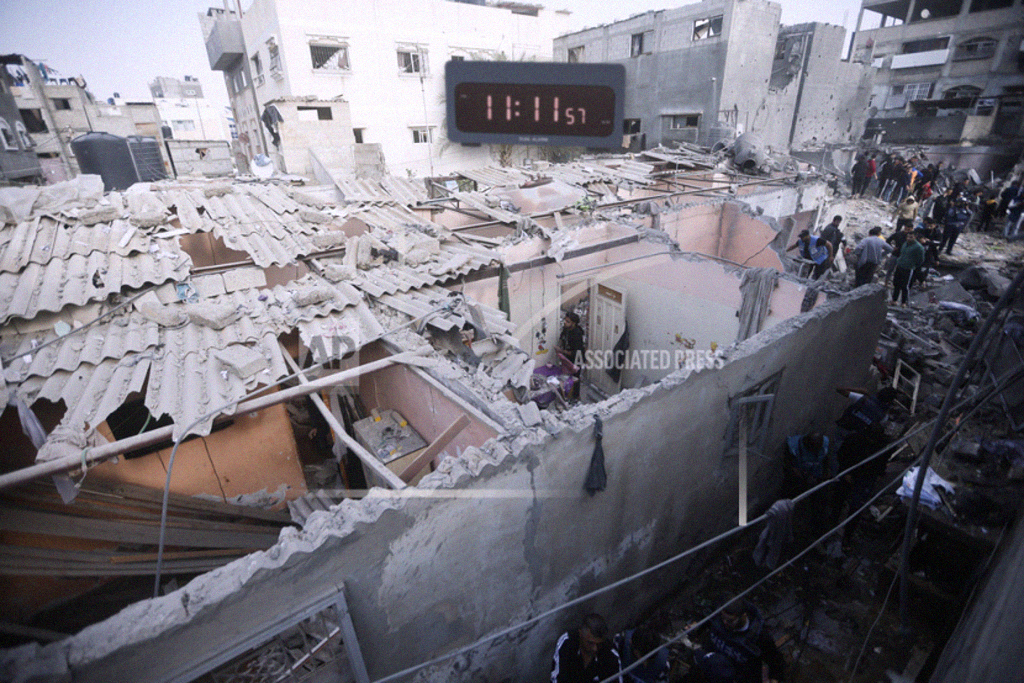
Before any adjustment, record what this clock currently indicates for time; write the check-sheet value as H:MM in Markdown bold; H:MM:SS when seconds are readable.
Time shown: **11:11:57**
